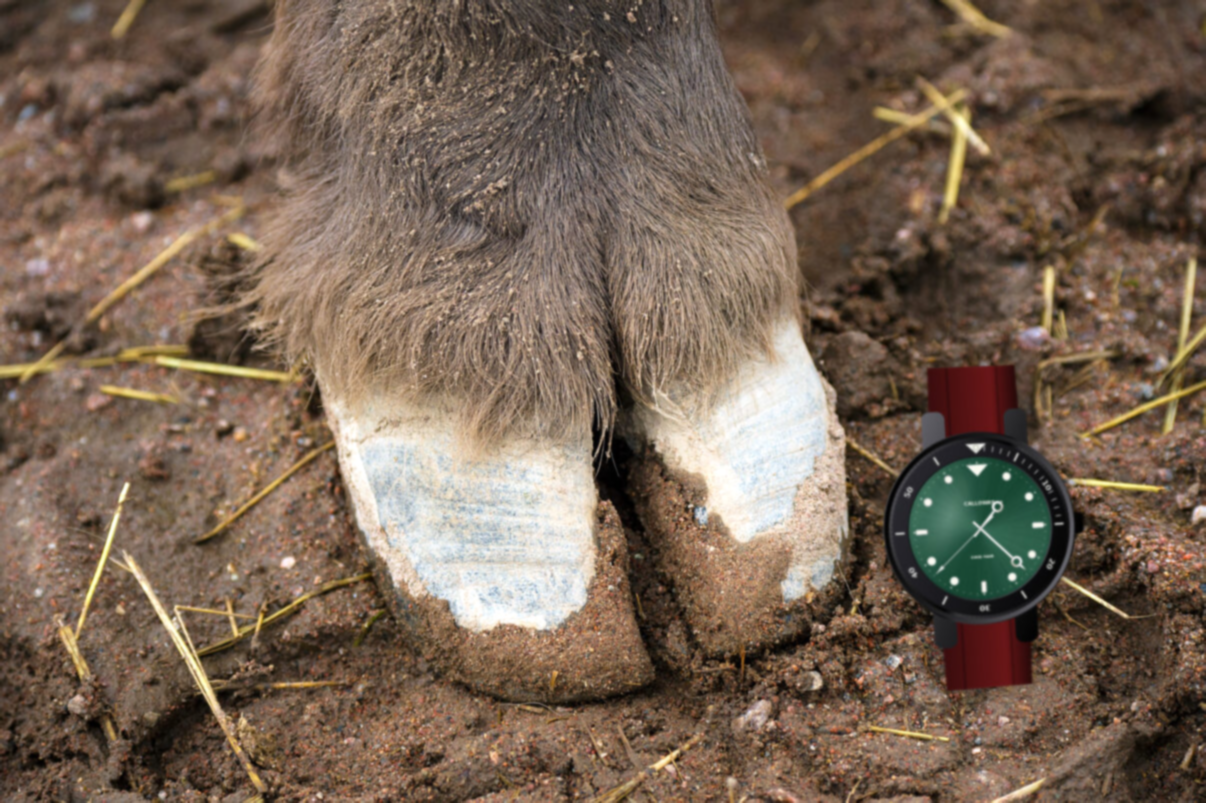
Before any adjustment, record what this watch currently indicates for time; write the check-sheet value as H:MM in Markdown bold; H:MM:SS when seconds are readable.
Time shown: **1:22:38**
